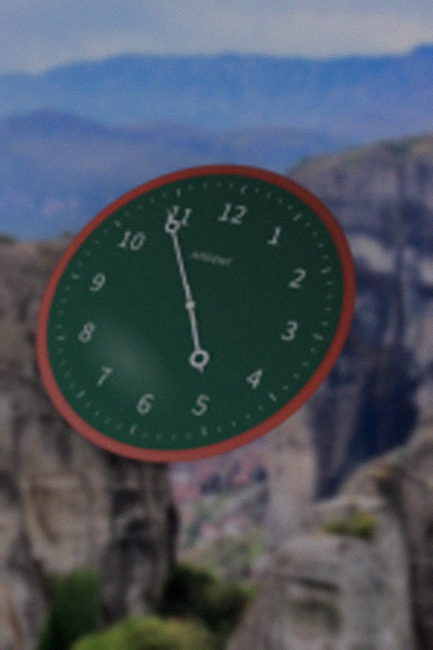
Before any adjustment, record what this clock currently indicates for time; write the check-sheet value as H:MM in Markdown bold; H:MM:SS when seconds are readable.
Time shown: **4:54**
